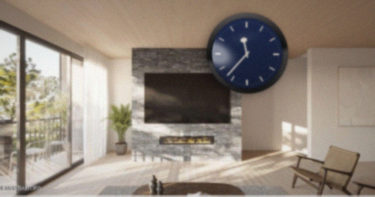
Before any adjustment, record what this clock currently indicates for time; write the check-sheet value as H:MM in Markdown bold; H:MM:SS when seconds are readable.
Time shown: **11:37**
